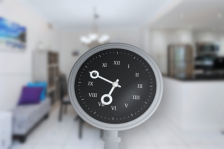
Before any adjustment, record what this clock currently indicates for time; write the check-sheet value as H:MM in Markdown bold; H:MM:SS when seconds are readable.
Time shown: **6:49**
